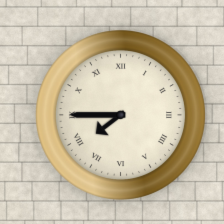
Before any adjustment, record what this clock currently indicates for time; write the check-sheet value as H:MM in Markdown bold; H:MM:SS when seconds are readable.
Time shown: **7:45**
